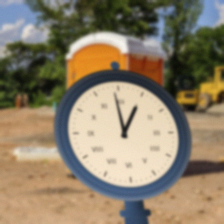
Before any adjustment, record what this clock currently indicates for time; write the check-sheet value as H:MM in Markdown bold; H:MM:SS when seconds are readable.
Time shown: **12:59**
